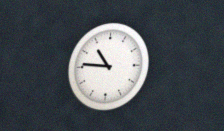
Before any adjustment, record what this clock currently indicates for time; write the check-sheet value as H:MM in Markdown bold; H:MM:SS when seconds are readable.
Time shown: **10:46**
